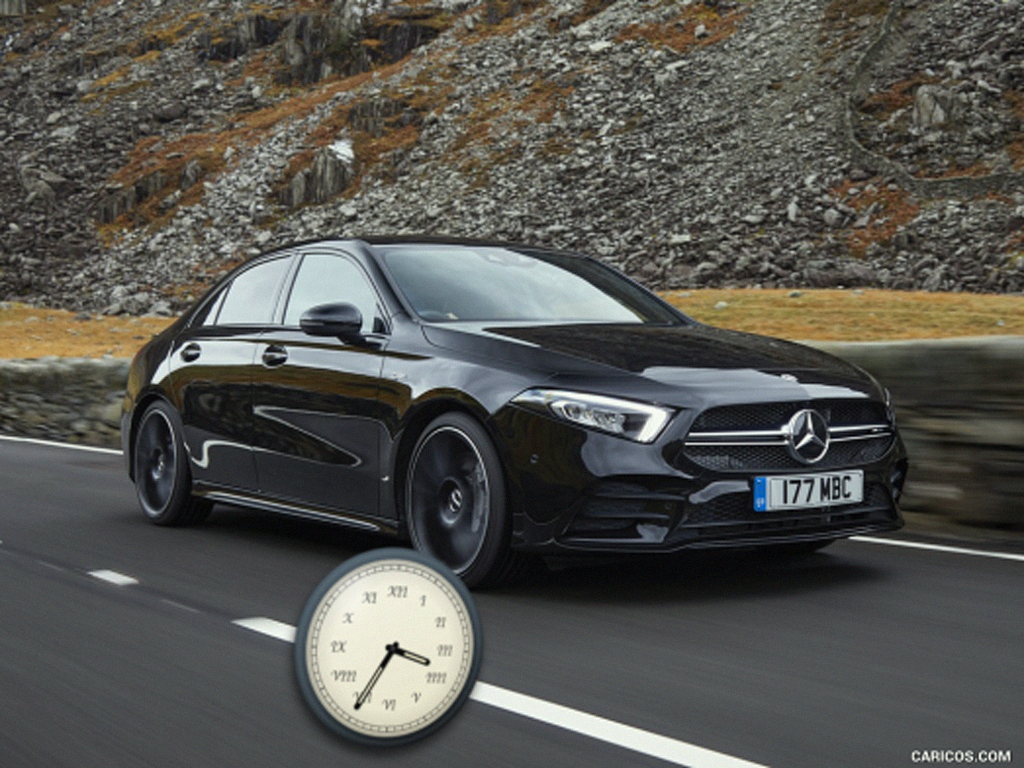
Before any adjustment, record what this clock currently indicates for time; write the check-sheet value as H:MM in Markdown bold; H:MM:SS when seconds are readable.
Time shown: **3:35**
